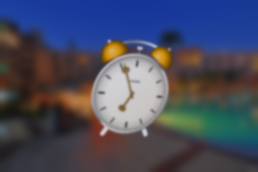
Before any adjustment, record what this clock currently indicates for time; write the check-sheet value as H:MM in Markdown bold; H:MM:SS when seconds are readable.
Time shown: **6:56**
